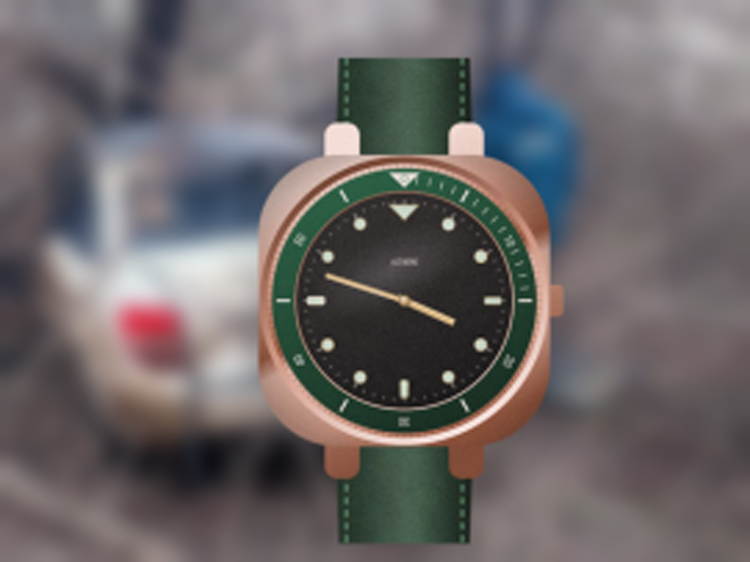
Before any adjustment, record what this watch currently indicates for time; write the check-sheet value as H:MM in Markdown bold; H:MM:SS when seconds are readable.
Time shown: **3:48**
